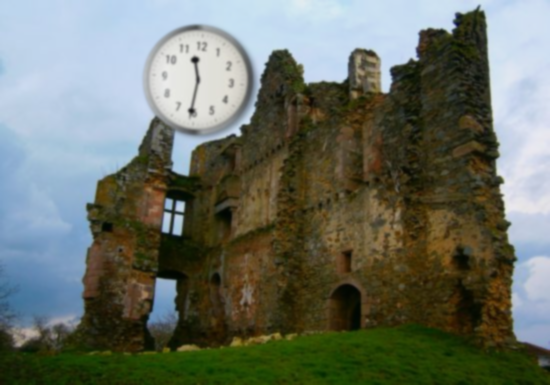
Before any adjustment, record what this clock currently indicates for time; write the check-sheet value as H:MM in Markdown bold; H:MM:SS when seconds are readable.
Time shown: **11:31**
